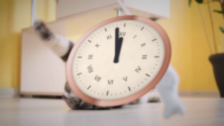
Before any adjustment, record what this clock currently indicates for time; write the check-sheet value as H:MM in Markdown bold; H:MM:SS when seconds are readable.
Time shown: **11:58**
